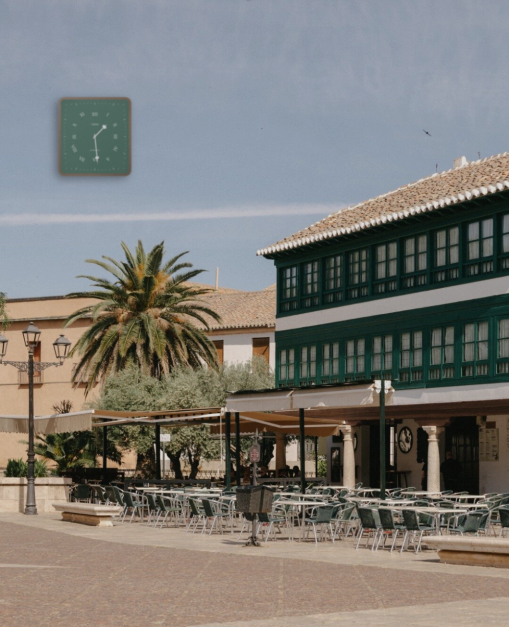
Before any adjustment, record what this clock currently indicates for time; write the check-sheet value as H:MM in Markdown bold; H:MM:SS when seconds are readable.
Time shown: **1:29**
